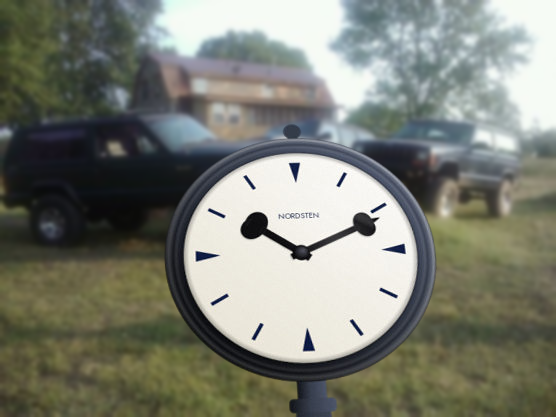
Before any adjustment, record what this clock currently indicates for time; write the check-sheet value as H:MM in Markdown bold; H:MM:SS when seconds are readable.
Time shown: **10:11**
